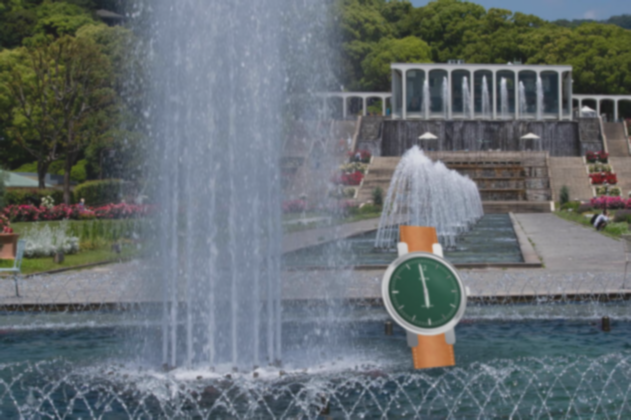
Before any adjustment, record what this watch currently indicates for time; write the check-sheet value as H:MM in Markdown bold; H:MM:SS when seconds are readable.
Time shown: **5:59**
